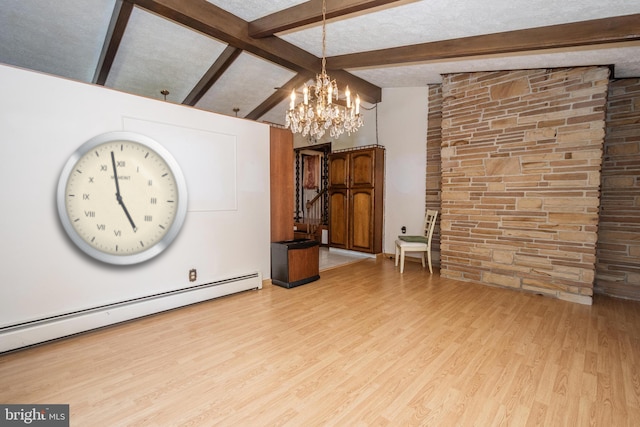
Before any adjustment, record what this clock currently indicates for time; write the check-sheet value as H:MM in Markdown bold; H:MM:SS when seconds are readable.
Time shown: **4:58**
